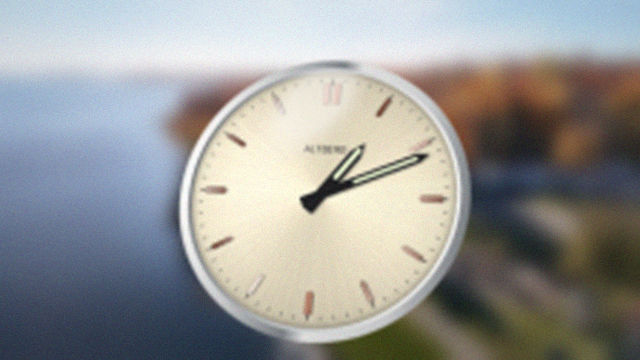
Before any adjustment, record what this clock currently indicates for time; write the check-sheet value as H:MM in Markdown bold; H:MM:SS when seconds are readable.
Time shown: **1:11**
